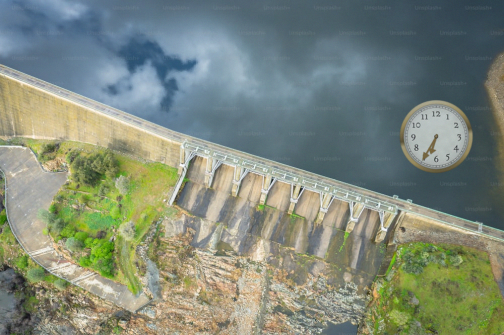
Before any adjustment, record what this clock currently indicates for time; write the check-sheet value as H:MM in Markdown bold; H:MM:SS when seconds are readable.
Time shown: **6:35**
